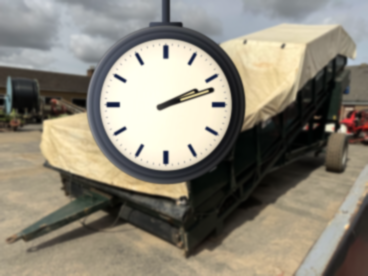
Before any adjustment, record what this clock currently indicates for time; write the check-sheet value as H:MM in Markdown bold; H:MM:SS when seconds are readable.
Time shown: **2:12**
